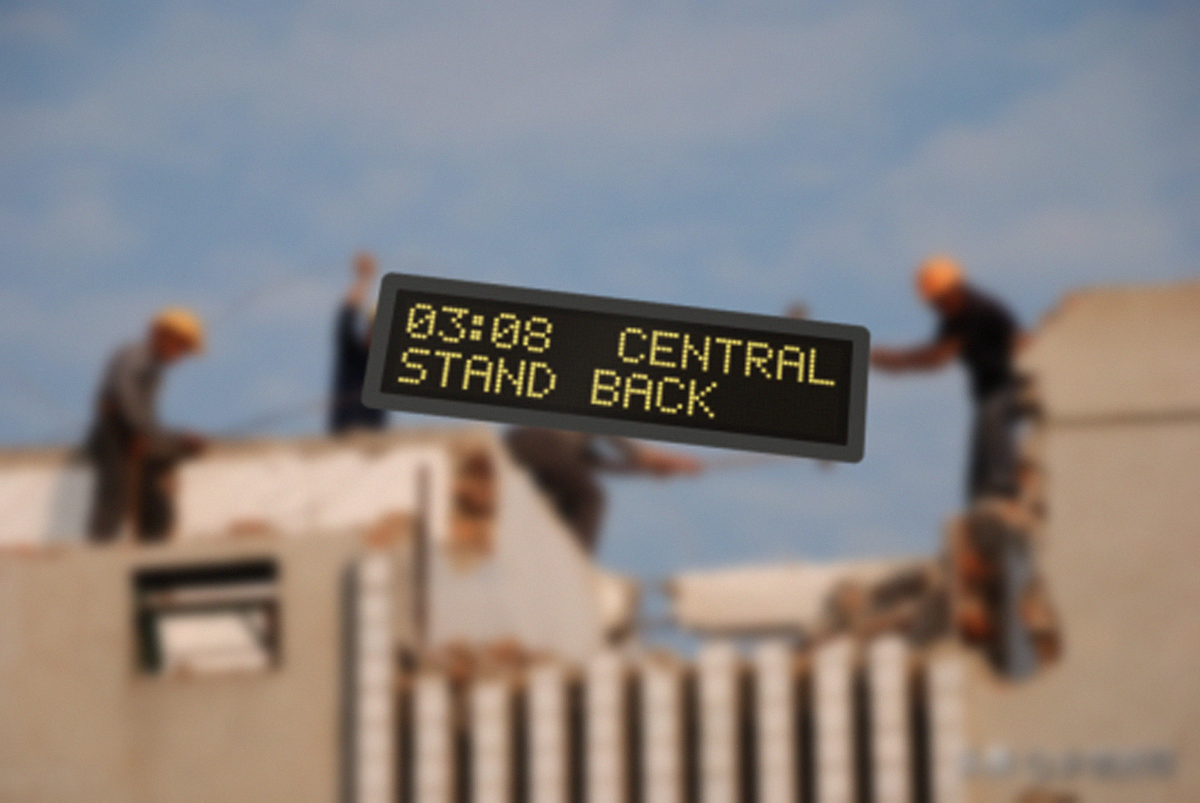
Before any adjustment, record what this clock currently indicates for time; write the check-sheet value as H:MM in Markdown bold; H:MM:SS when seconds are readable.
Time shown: **3:08**
